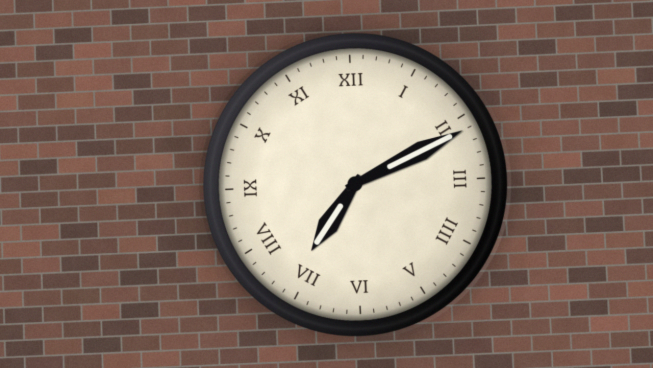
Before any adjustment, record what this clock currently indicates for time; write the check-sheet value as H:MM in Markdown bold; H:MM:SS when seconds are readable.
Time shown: **7:11**
